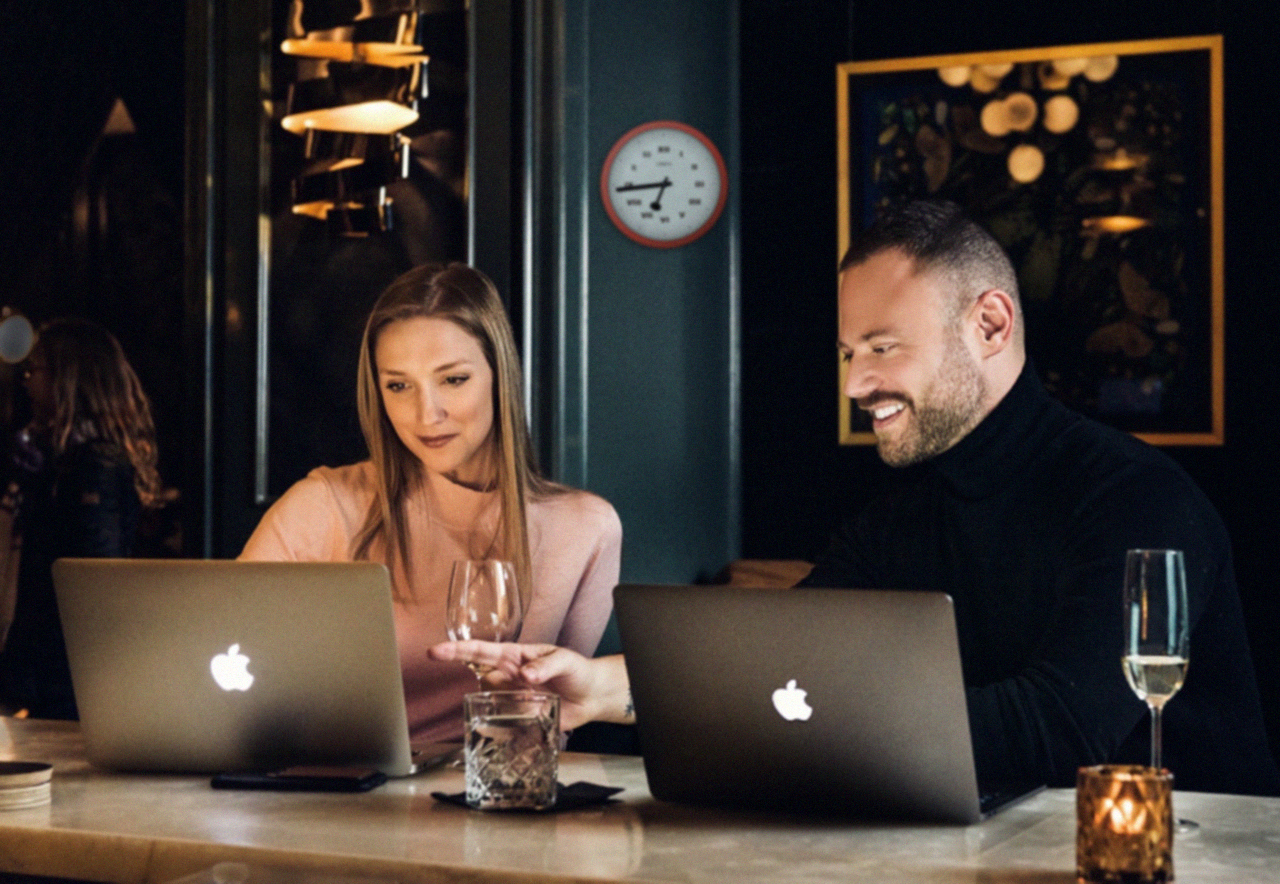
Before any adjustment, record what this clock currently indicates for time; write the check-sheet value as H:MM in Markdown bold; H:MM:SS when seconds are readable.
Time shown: **6:44**
